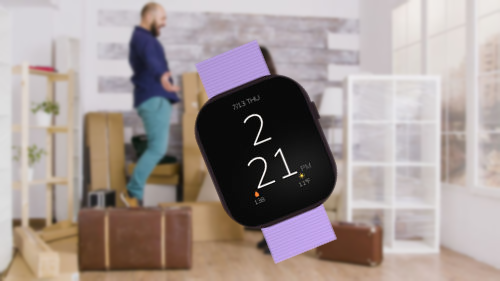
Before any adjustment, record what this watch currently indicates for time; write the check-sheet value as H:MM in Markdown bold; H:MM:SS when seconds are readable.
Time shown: **2:21**
